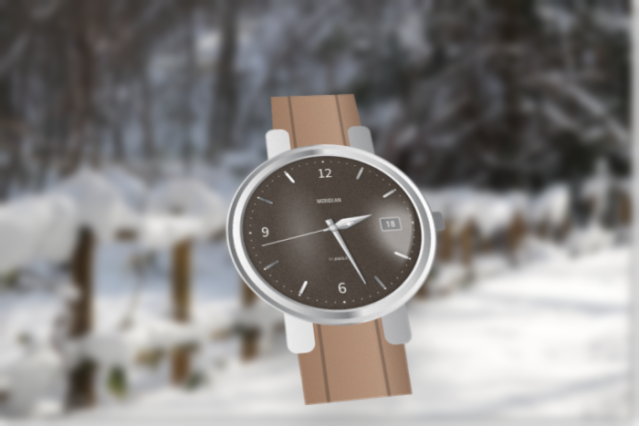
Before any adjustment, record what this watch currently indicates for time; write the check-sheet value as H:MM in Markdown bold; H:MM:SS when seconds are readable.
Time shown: **2:26:43**
